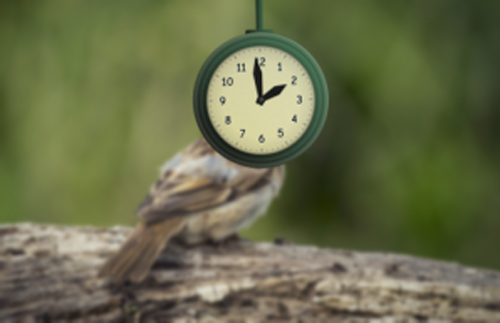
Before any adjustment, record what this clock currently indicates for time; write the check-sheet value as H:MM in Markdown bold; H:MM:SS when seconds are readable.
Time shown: **1:59**
